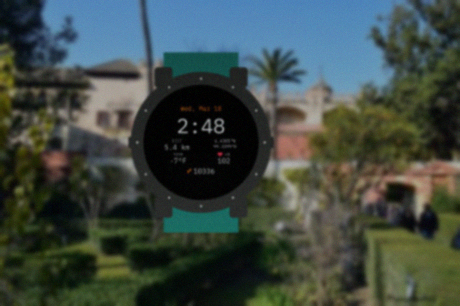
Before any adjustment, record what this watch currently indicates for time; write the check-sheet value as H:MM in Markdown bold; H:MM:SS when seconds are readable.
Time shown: **2:48**
